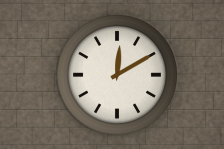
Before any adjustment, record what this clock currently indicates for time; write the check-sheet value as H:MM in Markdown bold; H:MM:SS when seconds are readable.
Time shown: **12:10**
